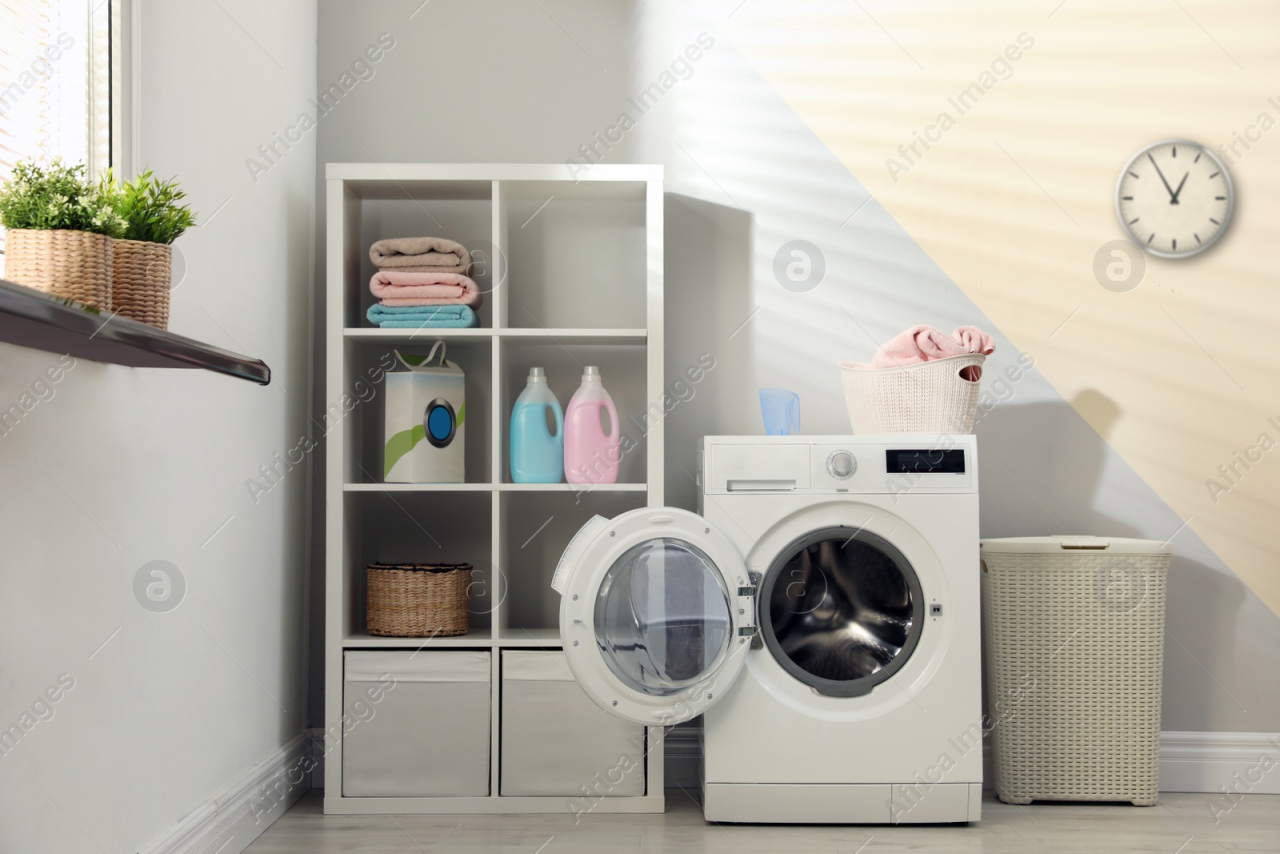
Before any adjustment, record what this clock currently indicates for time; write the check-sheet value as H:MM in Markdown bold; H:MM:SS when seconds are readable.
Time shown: **12:55**
